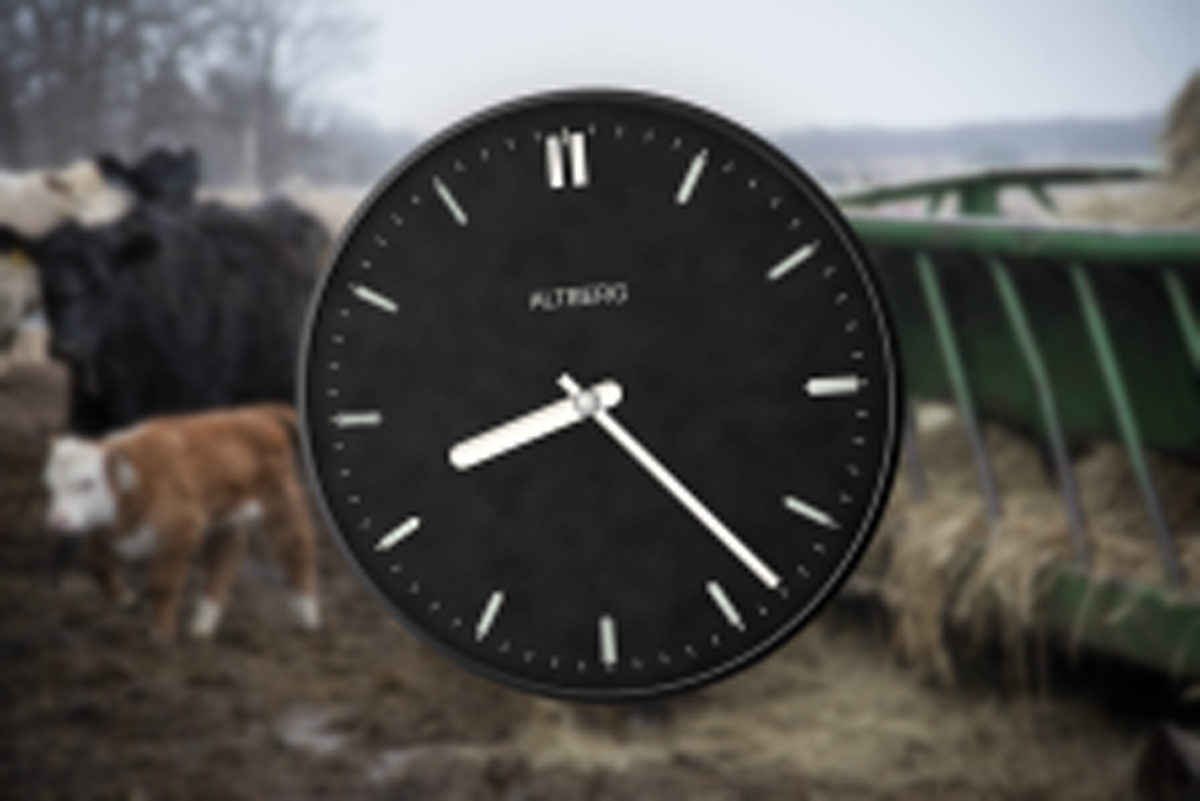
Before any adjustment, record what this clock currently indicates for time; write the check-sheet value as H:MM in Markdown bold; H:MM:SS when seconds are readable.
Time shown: **8:23**
